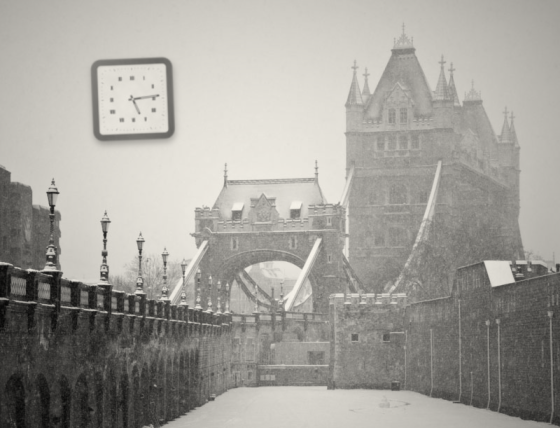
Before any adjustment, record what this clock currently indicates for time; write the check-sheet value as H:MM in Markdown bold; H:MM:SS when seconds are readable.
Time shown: **5:14**
